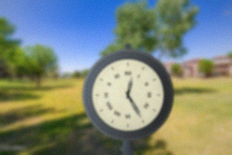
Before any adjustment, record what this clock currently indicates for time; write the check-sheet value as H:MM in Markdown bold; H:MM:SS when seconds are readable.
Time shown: **12:25**
